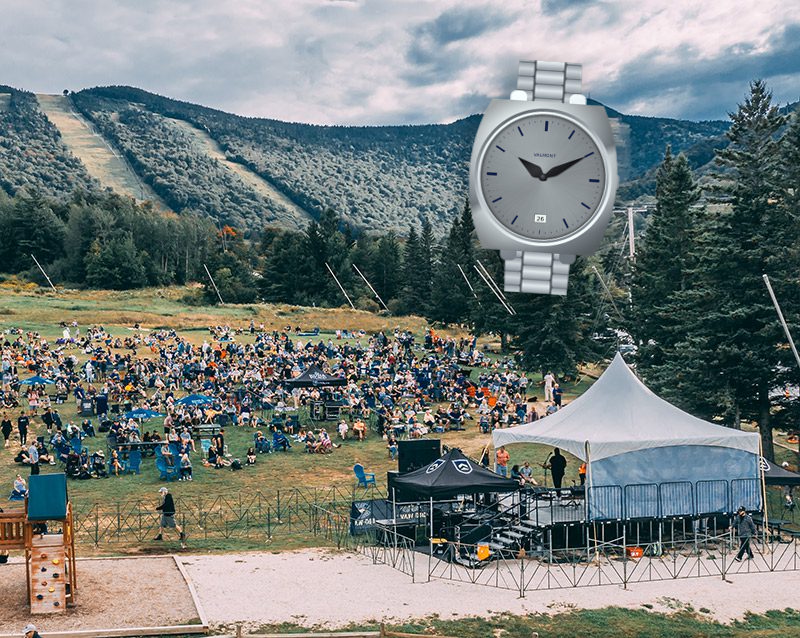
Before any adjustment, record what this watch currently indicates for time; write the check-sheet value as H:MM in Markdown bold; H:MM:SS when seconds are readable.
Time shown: **10:10**
